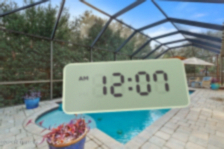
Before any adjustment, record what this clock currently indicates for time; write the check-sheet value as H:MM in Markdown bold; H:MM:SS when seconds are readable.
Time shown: **12:07**
